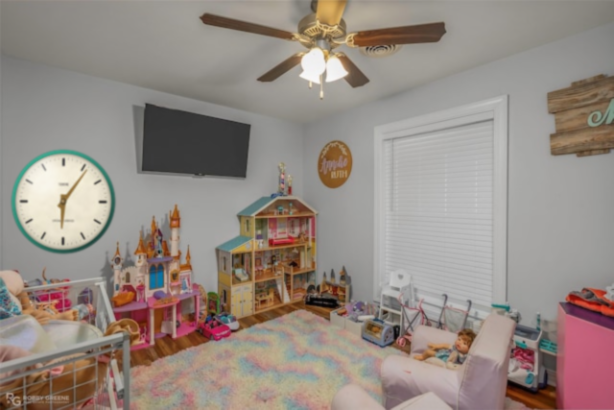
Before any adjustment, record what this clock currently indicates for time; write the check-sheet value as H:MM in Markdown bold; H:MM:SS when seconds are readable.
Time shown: **6:06**
